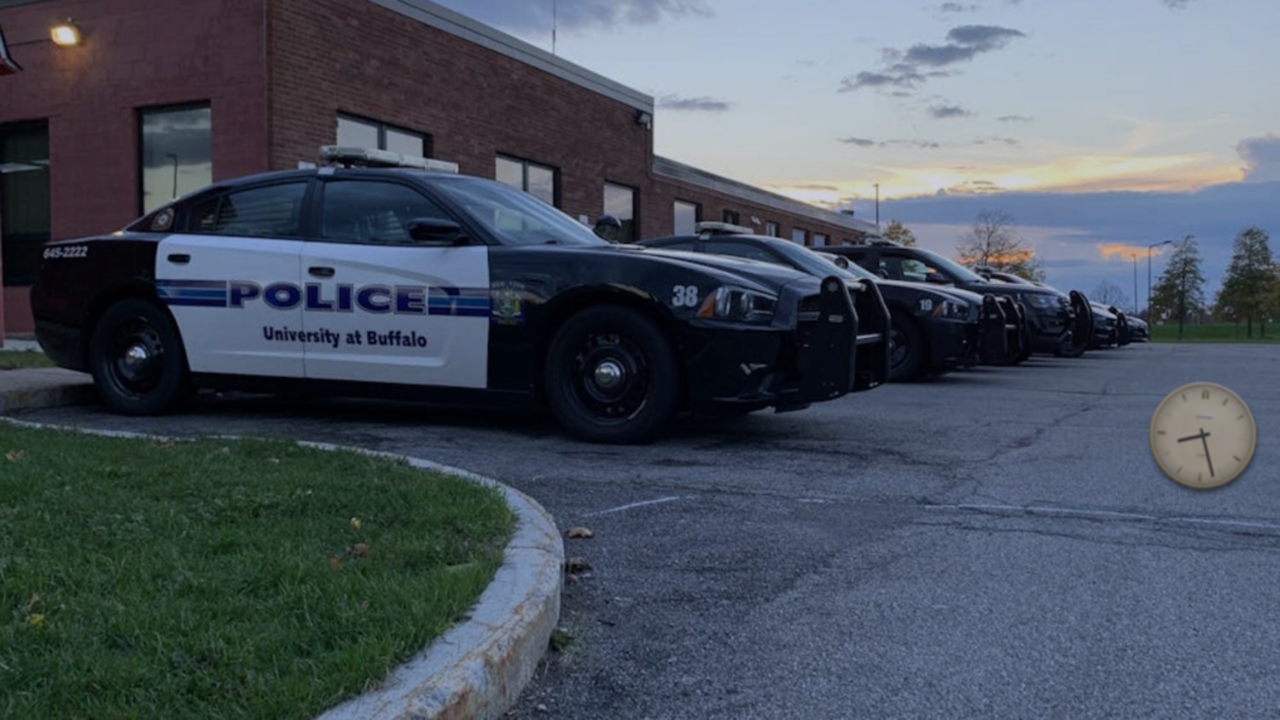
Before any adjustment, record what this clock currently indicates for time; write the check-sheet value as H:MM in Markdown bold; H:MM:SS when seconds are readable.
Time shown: **8:27**
